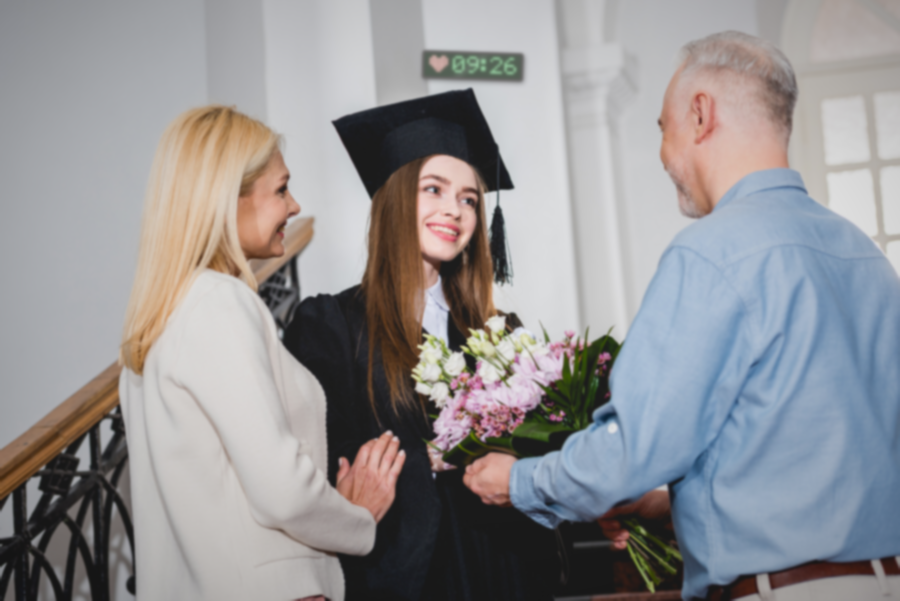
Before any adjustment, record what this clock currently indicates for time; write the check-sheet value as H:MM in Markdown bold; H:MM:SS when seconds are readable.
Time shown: **9:26**
